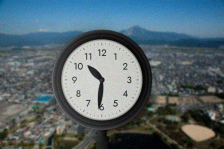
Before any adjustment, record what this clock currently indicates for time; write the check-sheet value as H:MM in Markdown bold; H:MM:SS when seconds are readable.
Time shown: **10:31**
